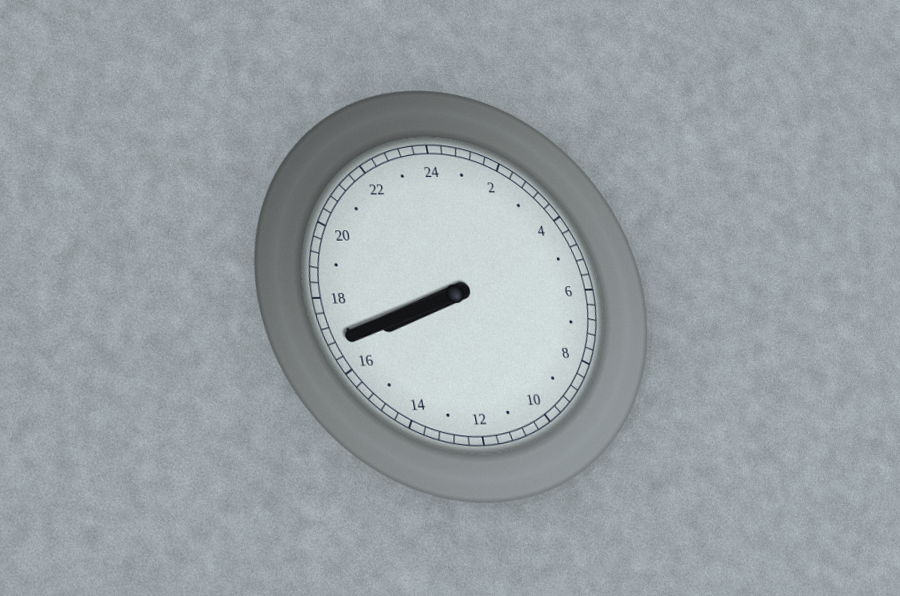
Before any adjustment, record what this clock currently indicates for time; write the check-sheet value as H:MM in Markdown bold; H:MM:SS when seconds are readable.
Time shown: **16:42**
